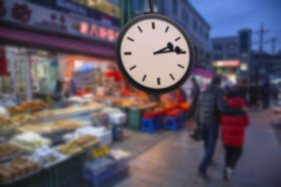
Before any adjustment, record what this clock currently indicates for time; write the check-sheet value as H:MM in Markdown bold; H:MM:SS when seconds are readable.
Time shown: **2:14**
